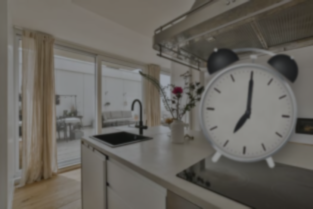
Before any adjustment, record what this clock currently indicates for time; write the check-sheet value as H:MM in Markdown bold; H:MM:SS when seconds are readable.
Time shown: **7:00**
